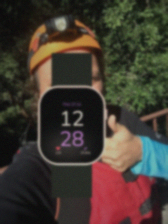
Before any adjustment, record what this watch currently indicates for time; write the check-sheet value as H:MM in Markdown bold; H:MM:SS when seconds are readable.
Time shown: **12:28**
